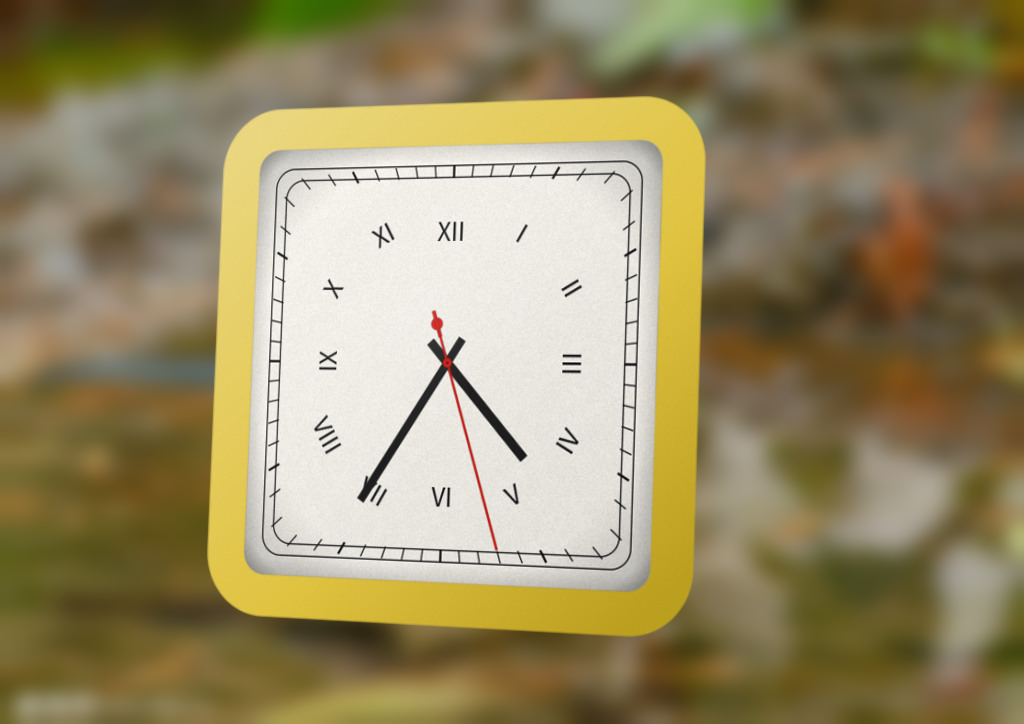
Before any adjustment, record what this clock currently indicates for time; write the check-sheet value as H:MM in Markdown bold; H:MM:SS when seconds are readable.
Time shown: **4:35:27**
